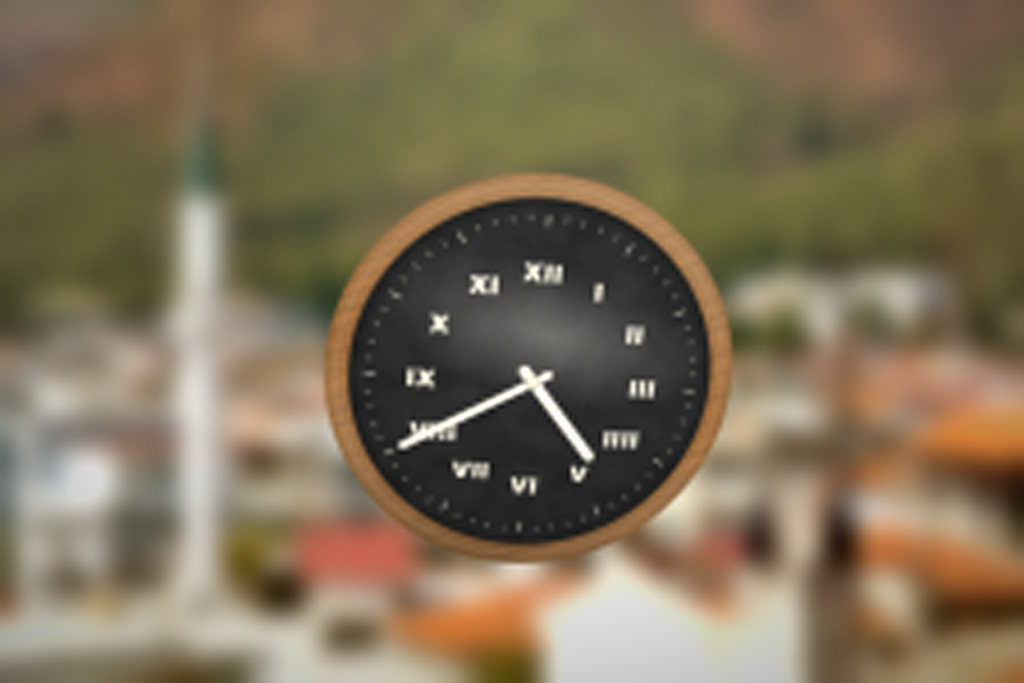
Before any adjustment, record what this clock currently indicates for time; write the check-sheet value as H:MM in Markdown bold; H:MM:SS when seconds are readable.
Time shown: **4:40**
